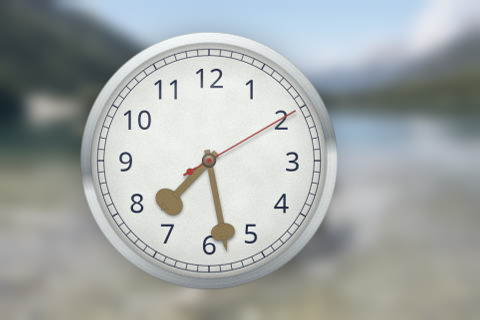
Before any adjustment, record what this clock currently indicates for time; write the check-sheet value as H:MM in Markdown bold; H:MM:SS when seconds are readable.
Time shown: **7:28:10**
